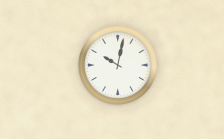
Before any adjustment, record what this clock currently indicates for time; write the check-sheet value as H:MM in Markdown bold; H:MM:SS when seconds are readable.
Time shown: **10:02**
